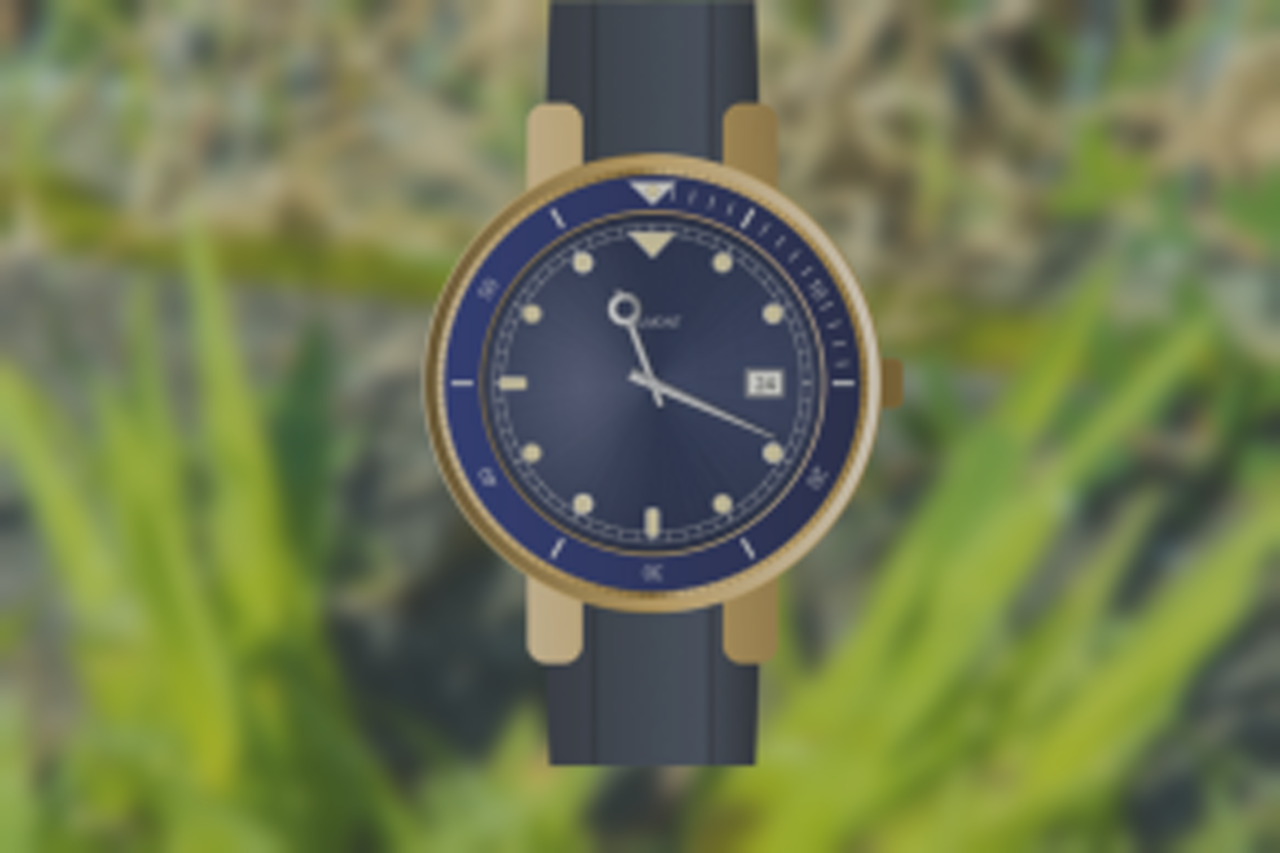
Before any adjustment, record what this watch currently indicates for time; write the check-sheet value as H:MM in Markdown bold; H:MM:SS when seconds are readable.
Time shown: **11:19**
